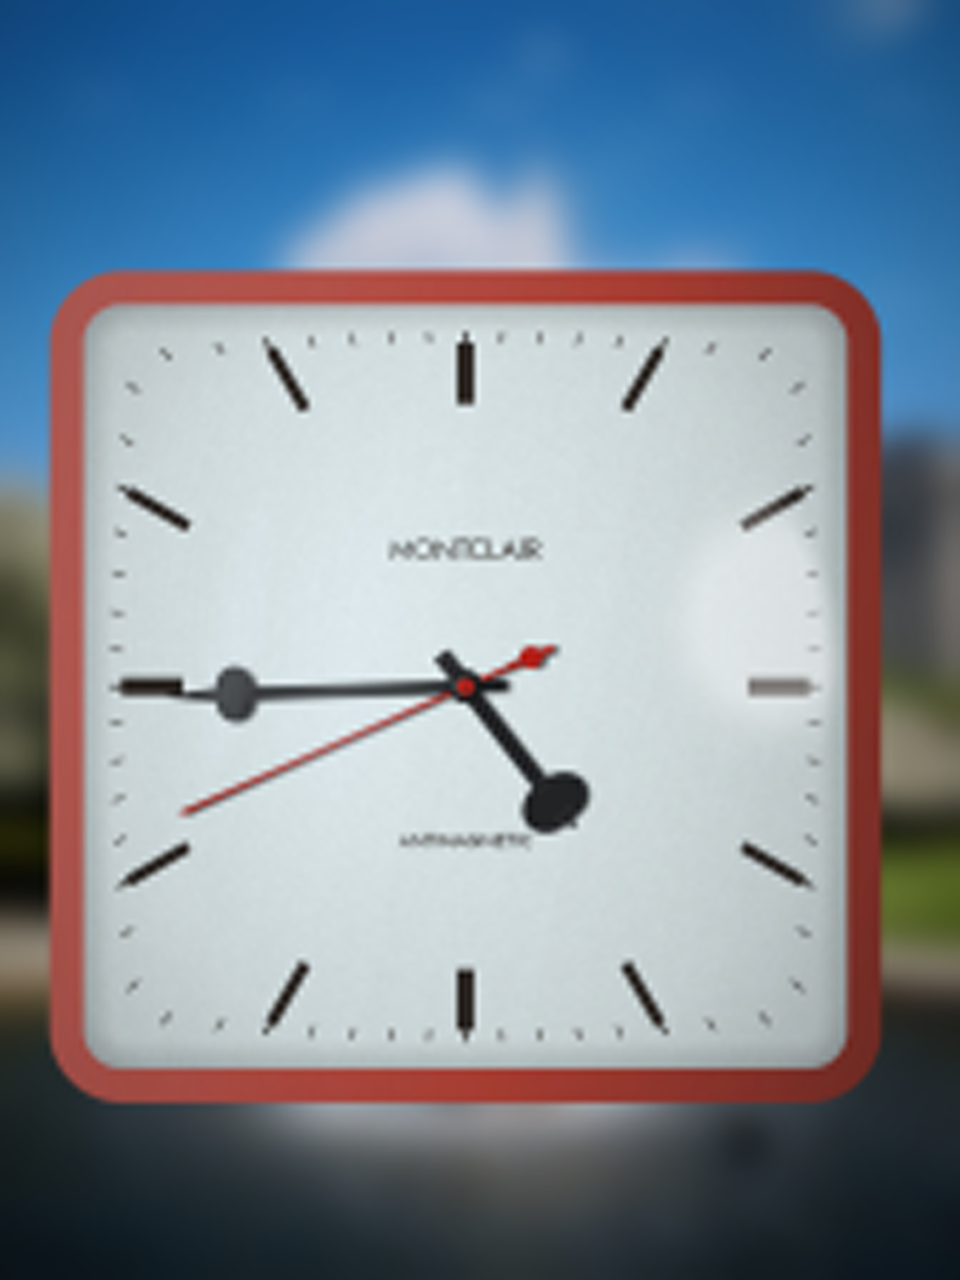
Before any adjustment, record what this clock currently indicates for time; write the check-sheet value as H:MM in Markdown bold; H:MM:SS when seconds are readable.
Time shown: **4:44:41**
